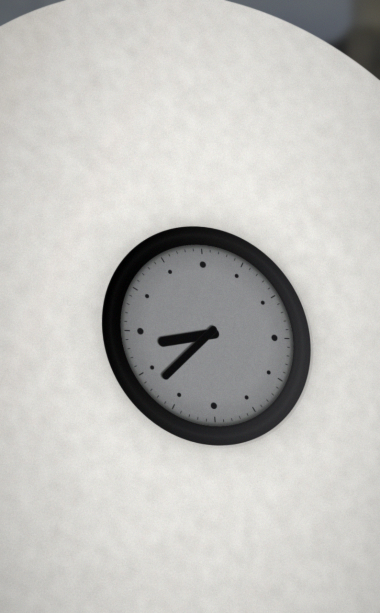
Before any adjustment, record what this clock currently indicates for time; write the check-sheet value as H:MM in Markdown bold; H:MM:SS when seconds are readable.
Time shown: **8:38**
